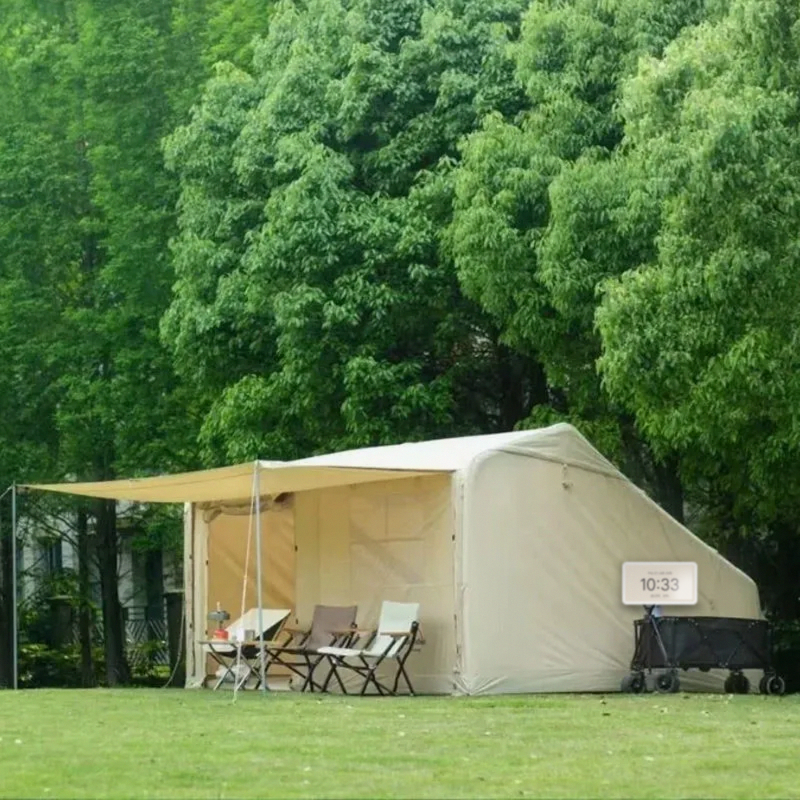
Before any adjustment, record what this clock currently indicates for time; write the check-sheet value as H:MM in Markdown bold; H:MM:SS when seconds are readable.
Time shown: **10:33**
